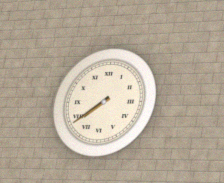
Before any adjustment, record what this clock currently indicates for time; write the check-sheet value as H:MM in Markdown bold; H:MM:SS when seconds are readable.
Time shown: **7:39**
